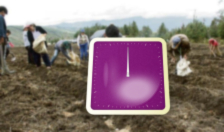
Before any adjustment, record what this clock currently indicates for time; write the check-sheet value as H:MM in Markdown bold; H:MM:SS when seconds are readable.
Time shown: **12:00**
